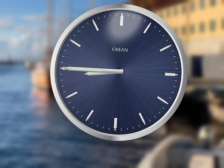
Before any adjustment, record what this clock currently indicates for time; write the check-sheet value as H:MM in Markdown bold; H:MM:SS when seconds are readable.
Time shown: **8:45**
